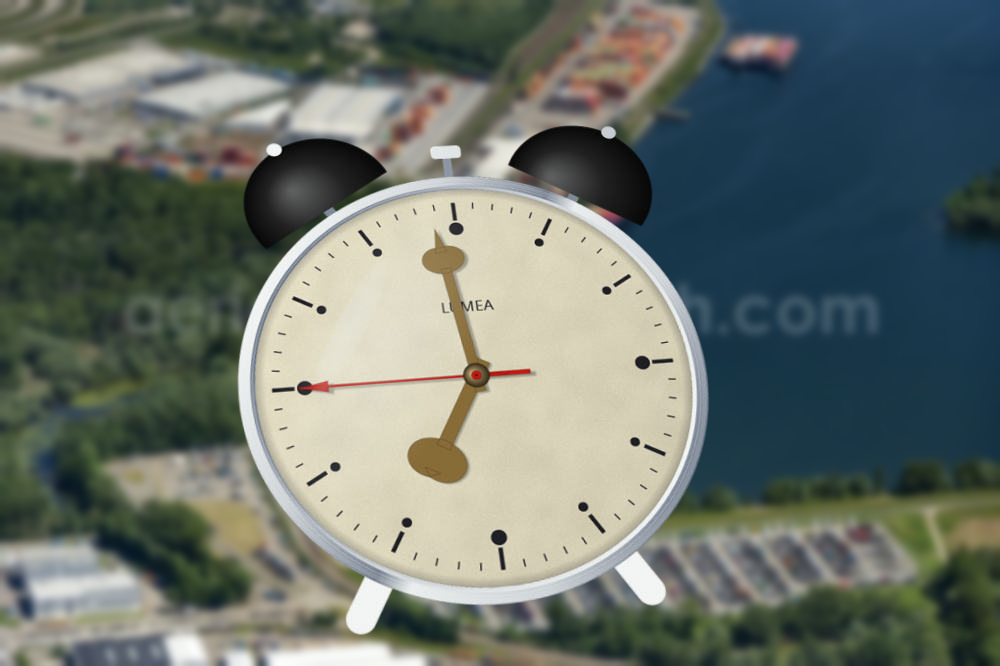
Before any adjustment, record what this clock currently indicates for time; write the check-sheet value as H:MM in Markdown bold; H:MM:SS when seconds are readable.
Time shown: **6:58:45**
